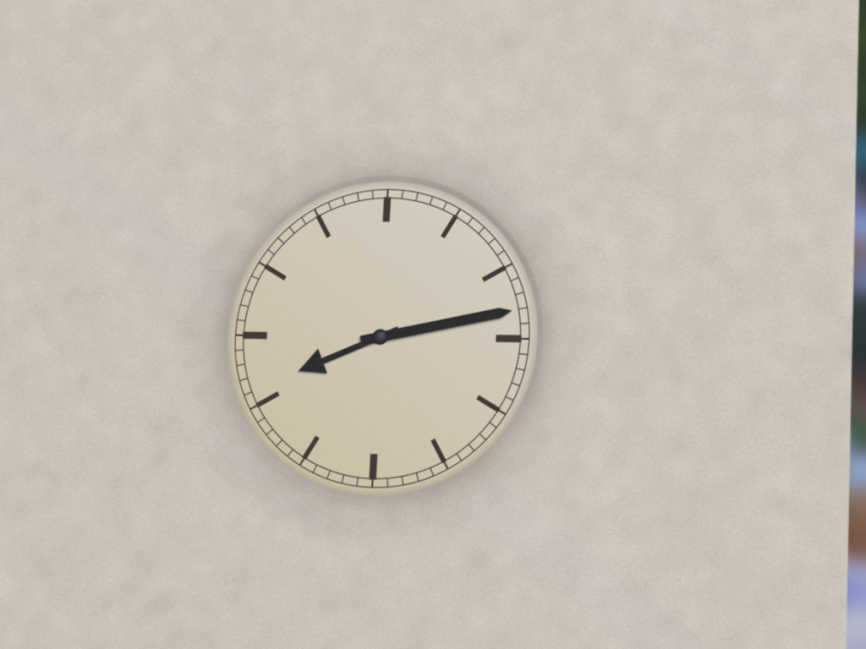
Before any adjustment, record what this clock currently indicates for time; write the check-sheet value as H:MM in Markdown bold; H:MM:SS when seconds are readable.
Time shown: **8:13**
